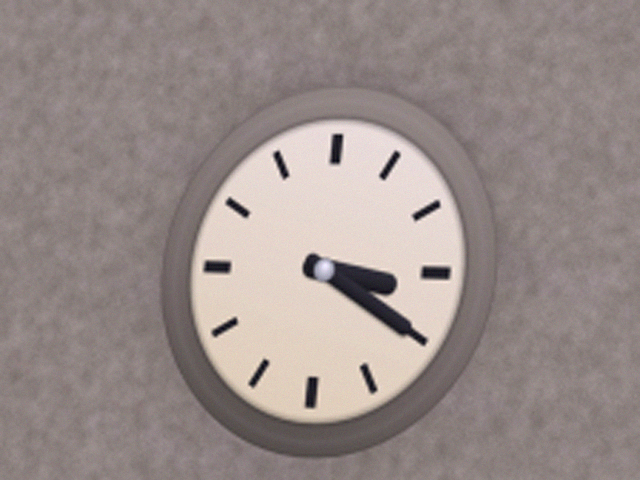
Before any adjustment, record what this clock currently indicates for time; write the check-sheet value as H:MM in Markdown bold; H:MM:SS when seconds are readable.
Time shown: **3:20**
